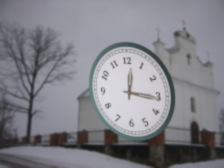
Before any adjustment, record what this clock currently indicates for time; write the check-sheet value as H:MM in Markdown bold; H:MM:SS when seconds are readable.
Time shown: **12:16**
